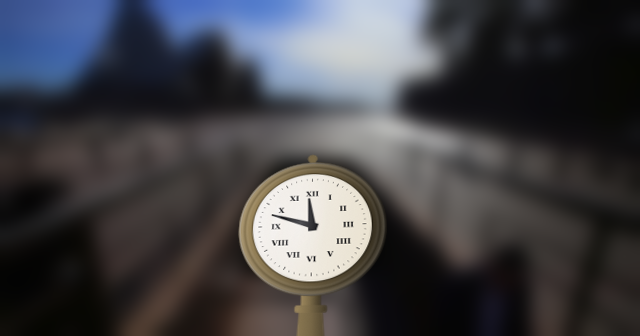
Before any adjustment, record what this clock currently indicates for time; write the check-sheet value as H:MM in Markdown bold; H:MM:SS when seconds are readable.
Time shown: **11:48**
